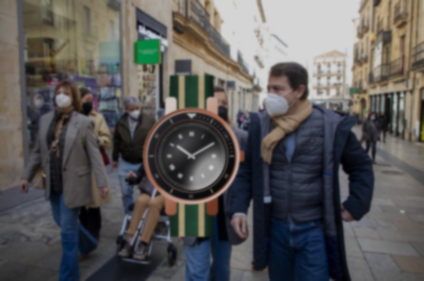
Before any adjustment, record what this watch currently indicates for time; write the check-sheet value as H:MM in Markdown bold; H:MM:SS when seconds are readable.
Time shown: **10:10**
